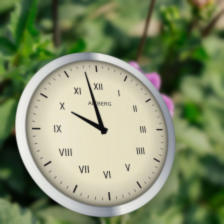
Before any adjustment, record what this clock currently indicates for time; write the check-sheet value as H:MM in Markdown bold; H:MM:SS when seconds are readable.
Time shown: **9:58**
